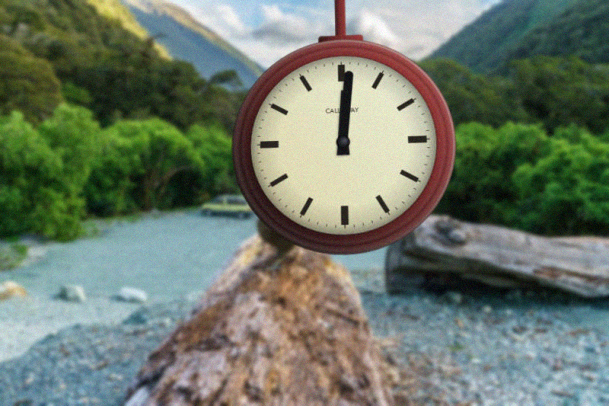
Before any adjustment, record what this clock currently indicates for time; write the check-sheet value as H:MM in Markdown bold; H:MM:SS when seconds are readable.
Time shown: **12:01**
